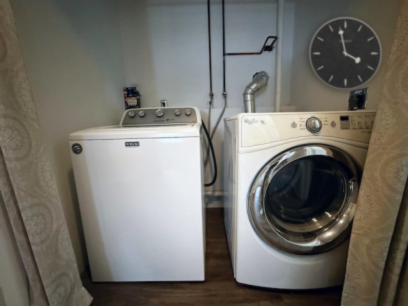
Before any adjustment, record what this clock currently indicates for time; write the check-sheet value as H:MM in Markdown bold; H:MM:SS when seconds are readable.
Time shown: **3:58**
